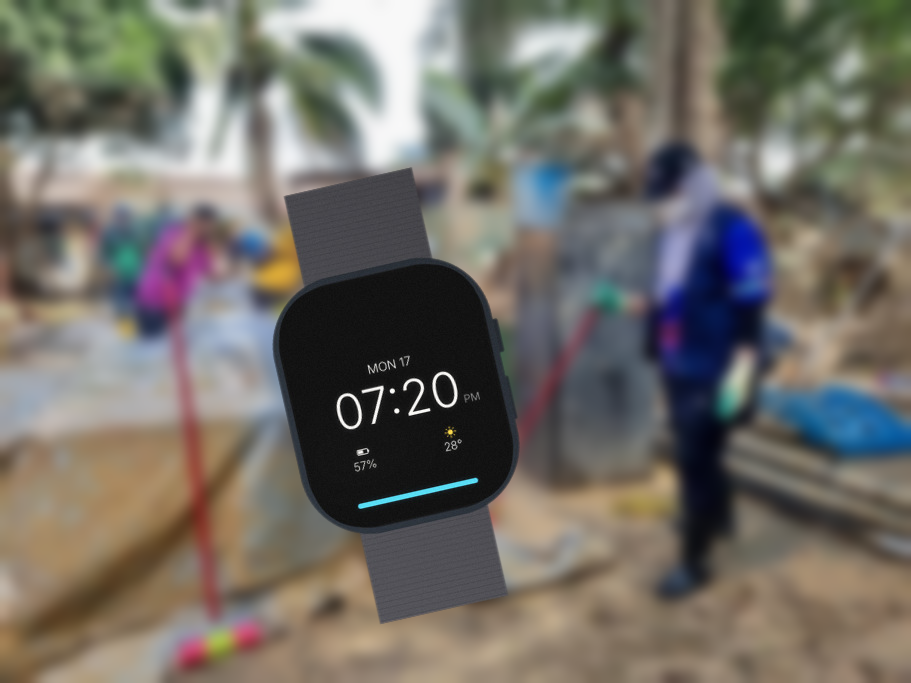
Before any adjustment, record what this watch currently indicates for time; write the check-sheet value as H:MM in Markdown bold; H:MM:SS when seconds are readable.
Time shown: **7:20**
